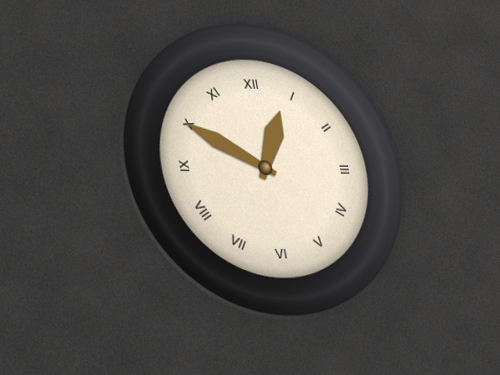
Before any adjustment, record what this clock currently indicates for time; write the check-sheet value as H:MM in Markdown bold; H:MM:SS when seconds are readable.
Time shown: **12:50**
